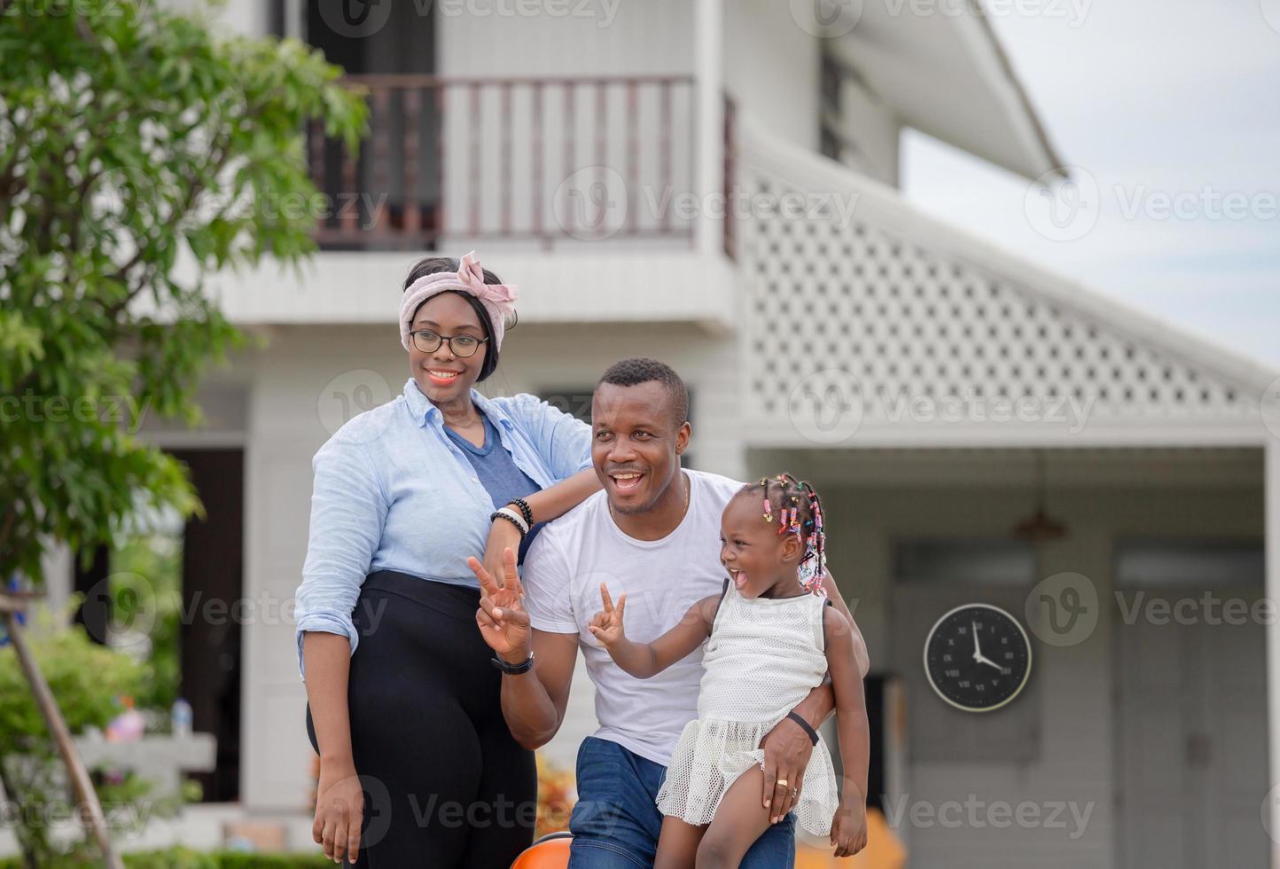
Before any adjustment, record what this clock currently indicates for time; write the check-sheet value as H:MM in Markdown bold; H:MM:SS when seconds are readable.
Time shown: **3:59**
